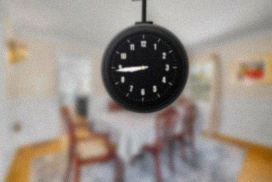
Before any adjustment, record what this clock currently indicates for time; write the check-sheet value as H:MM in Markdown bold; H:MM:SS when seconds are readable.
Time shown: **8:44**
